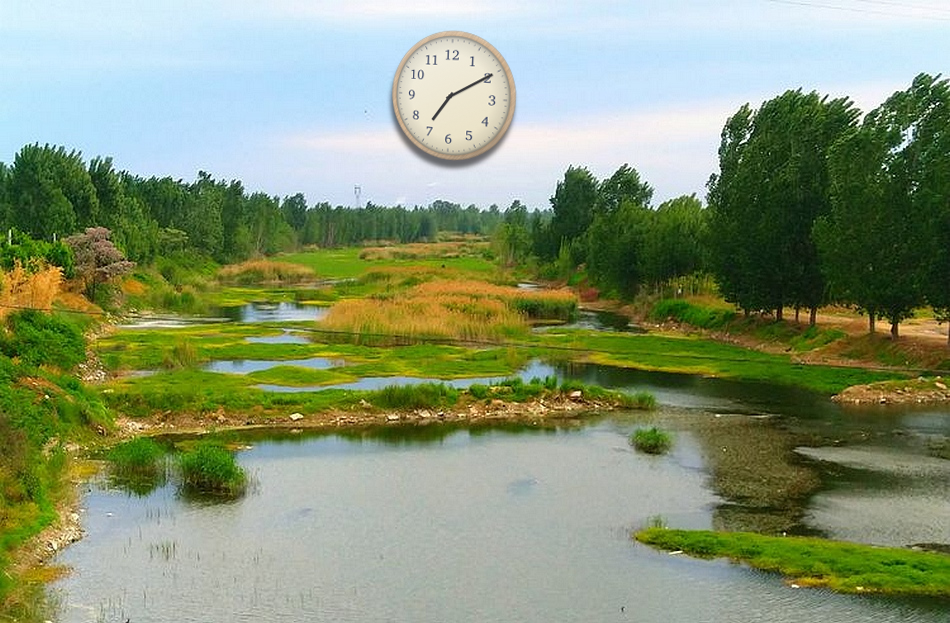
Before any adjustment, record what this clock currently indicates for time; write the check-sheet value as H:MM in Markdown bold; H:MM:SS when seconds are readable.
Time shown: **7:10**
